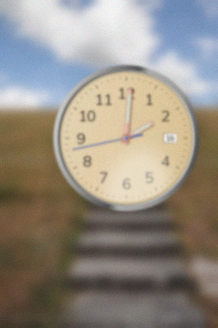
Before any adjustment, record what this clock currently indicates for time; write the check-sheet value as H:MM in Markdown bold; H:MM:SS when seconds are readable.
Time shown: **2:00:43**
